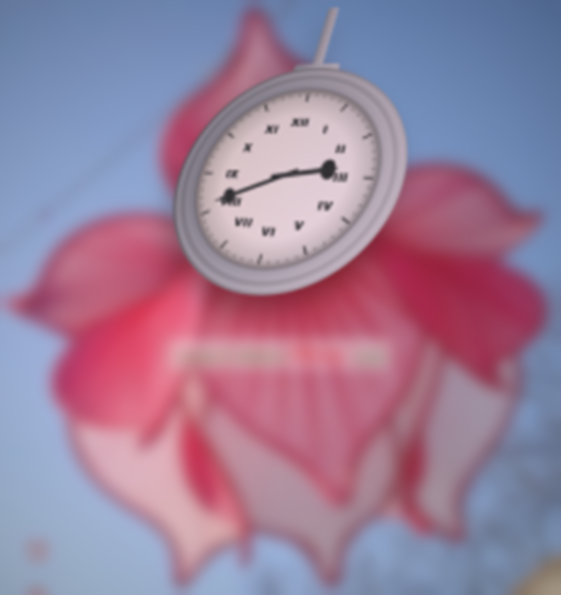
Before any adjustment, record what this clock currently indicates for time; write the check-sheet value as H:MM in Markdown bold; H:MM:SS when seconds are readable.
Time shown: **2:41**
